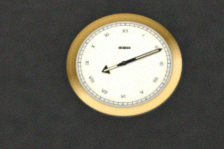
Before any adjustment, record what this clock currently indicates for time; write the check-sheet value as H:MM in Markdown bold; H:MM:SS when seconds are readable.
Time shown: **8:11**
